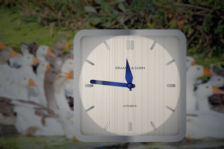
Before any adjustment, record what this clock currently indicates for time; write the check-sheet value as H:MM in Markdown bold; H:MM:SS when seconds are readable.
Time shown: **11:46**
